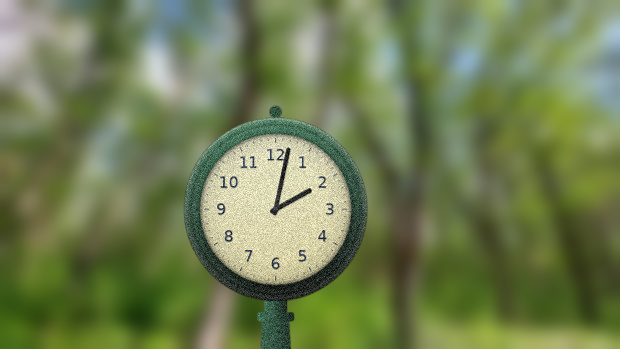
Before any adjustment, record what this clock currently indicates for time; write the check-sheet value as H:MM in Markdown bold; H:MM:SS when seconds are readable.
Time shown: **2:02**
